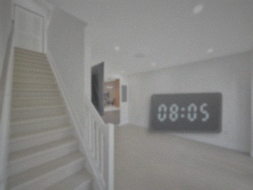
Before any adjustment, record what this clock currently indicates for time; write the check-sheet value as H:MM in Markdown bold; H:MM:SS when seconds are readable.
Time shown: **8:05**
